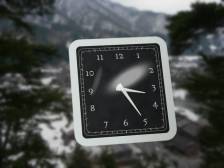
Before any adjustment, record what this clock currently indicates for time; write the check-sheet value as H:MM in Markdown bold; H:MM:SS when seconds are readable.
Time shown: **3:25**
